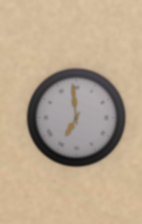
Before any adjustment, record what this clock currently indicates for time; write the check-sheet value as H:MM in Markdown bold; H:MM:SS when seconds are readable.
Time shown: **6:59**
